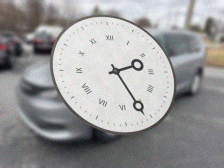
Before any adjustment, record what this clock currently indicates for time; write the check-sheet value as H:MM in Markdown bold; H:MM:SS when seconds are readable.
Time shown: **2:26**
